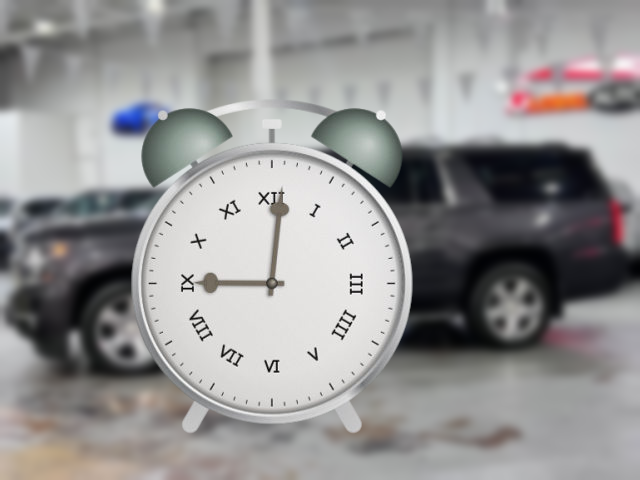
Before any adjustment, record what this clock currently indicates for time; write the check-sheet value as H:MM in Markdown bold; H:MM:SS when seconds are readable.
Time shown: **9:01**
